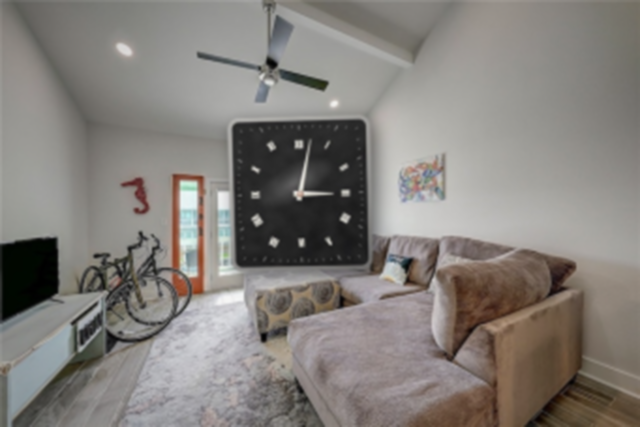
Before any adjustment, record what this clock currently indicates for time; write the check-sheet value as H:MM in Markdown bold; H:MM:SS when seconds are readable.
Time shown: **3:02**
